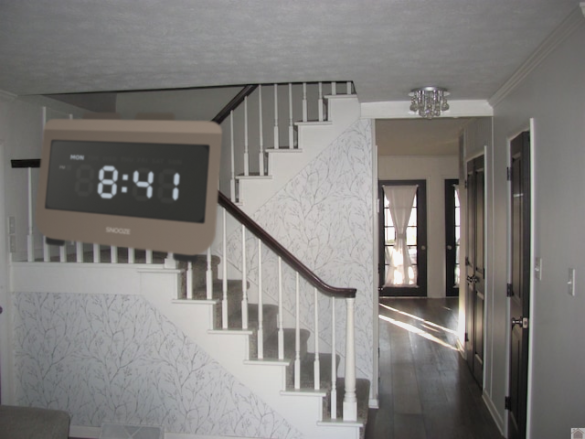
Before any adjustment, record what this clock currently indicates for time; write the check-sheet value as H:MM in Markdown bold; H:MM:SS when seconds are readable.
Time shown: **8:41**
